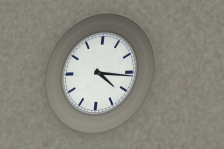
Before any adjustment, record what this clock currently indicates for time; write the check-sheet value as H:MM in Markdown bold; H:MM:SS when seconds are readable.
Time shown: **4:16**
